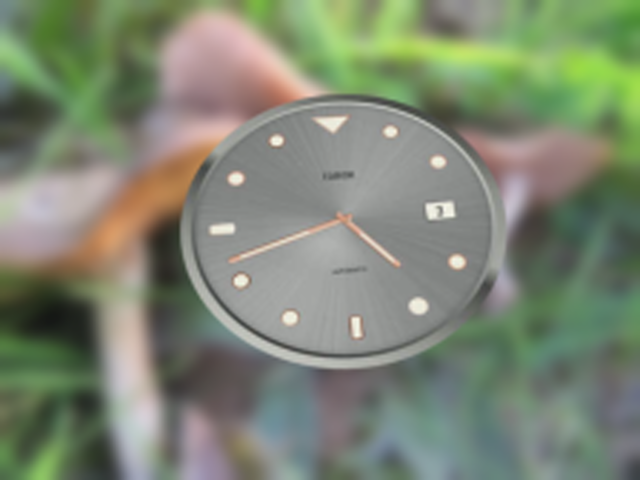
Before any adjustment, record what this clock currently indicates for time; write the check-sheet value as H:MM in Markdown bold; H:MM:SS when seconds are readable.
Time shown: **4:42**
